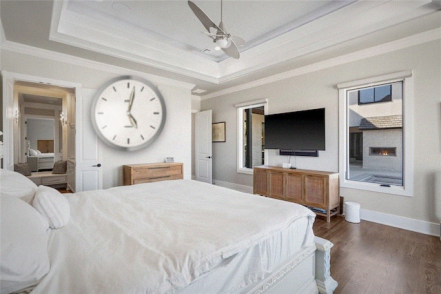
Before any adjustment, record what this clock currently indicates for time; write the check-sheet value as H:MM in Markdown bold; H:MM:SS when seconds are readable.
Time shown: **5:02**
